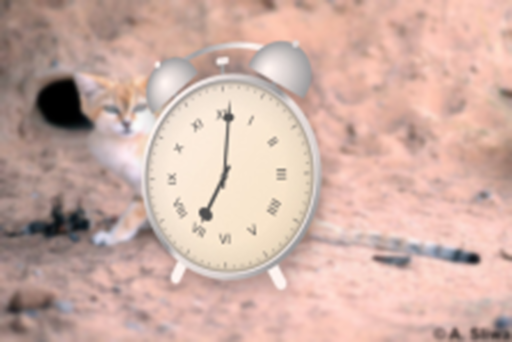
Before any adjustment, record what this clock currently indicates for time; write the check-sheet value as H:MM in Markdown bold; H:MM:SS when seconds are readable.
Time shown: **7:01**
